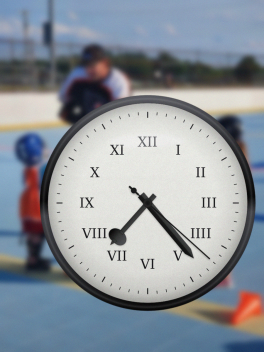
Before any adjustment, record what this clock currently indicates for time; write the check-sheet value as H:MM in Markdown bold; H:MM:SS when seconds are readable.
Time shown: **7:23:22**
